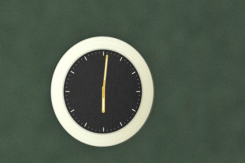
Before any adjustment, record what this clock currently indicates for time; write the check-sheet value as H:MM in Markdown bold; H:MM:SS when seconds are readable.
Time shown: **6:01**
